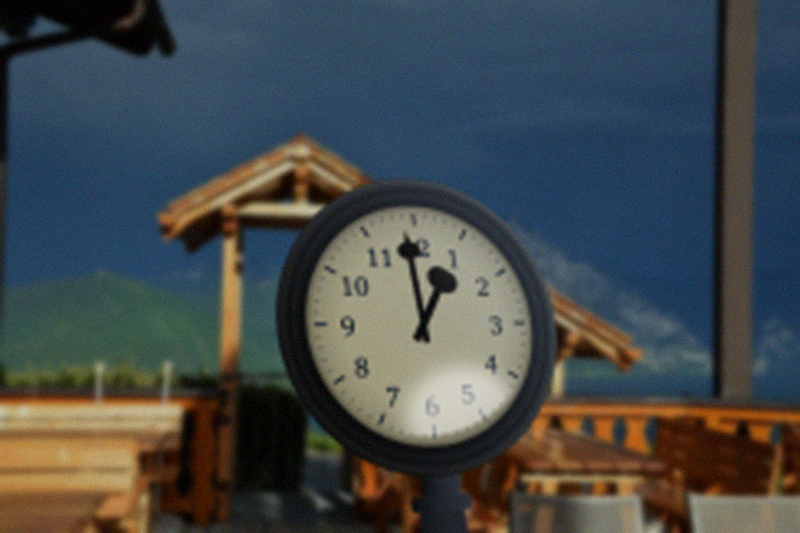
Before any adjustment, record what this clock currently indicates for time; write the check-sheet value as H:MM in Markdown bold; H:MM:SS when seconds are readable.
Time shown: **12:59**
